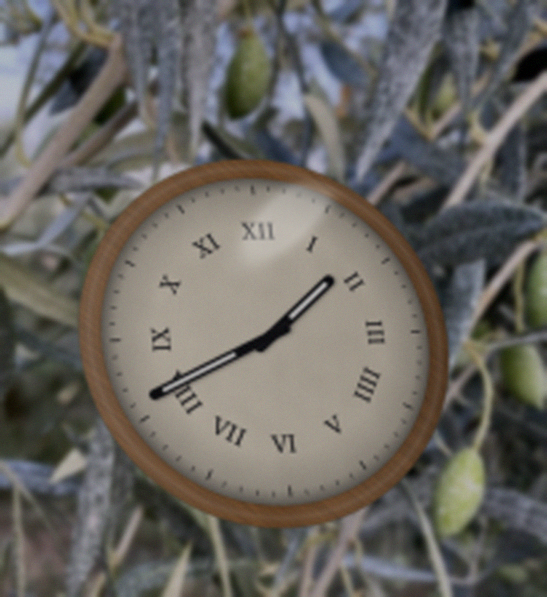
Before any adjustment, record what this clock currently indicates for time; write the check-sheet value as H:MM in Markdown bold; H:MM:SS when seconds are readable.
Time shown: **1:41**
